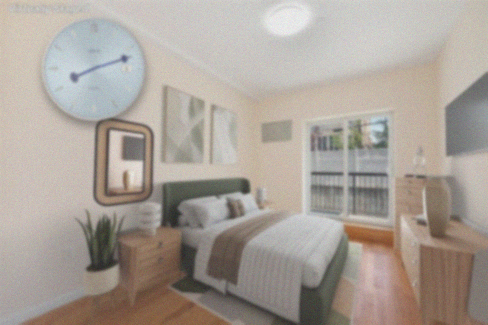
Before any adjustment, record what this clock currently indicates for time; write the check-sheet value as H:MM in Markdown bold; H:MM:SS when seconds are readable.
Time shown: **8:12**
